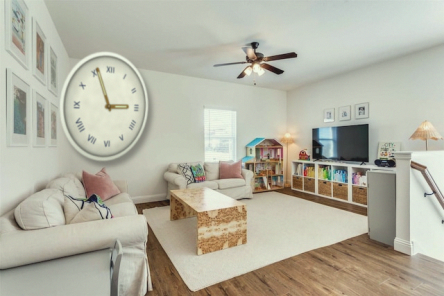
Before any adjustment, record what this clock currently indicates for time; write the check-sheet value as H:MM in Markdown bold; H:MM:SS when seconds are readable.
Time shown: **2:56**
